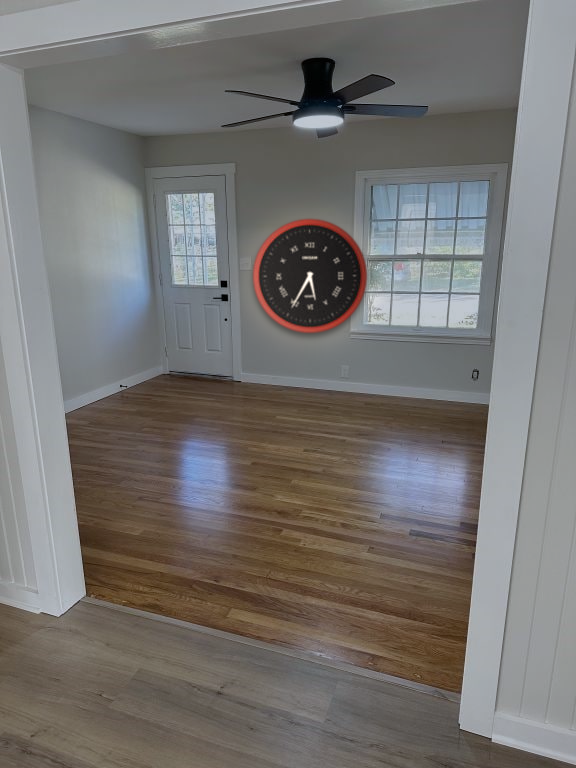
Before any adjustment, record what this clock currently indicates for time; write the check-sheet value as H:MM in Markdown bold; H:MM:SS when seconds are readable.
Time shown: **5:35**
